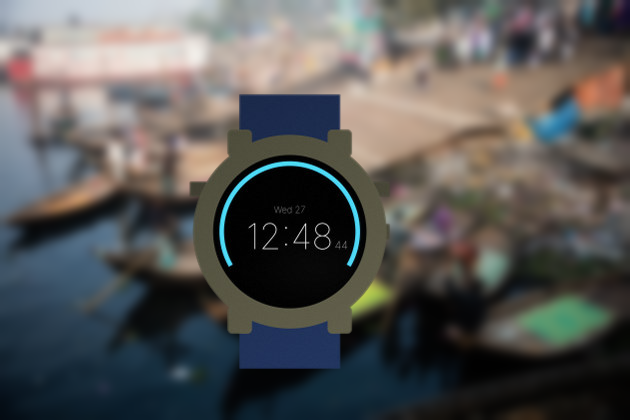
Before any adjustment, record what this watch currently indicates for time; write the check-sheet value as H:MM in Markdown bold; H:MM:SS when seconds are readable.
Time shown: **12:48:44**
